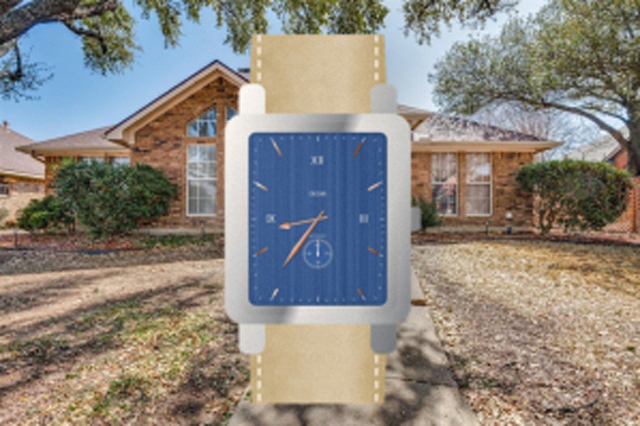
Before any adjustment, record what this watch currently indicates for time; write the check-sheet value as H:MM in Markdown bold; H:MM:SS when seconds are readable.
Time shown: **8:36**
